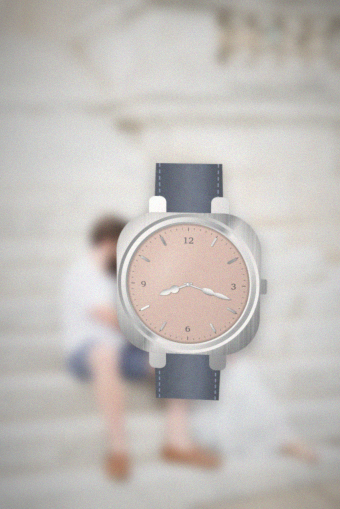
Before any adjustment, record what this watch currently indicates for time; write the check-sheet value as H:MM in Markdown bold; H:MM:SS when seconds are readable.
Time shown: **8:18**
